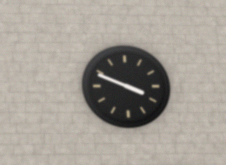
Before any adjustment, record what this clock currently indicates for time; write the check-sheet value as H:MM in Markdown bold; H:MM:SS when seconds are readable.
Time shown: **3:49**
